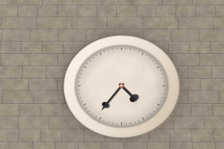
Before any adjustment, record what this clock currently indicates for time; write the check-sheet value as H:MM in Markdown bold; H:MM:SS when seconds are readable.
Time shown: **4:36**
